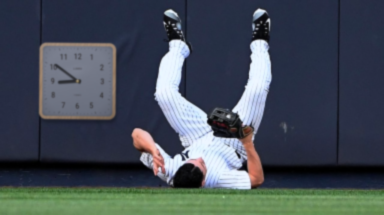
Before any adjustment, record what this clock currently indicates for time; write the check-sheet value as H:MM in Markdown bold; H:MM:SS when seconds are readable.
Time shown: **8:51**
